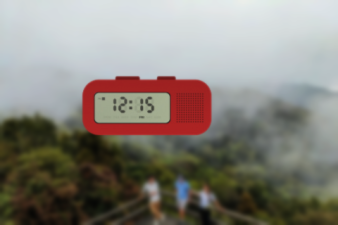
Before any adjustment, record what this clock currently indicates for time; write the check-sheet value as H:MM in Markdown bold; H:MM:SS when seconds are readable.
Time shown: **12:15**
